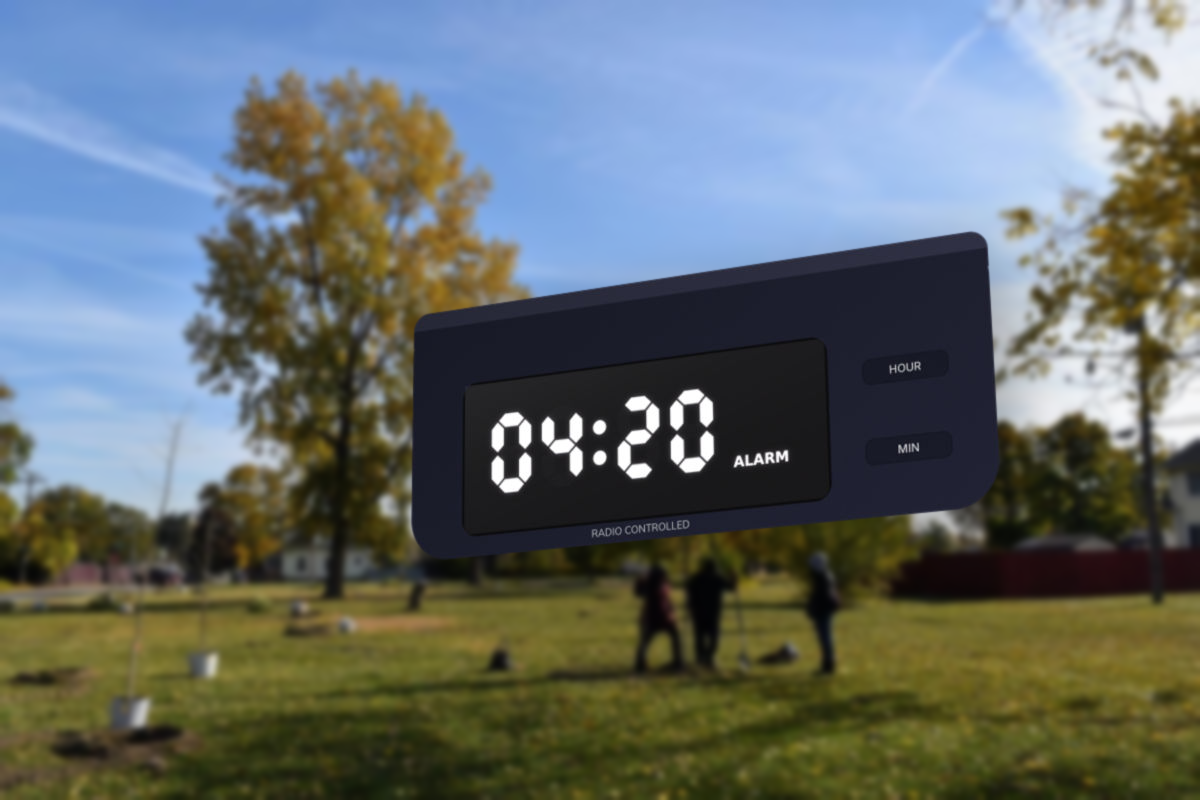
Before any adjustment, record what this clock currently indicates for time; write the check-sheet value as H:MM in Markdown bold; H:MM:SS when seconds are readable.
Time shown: **4:20**
